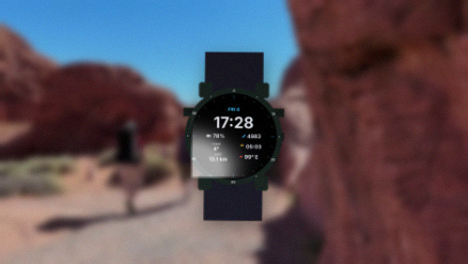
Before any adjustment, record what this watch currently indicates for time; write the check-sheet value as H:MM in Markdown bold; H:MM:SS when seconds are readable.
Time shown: **17:28**
